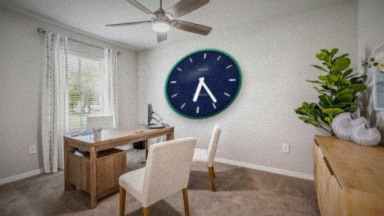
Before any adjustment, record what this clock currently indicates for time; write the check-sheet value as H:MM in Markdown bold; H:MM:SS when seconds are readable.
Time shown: **6:24**
